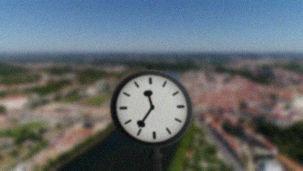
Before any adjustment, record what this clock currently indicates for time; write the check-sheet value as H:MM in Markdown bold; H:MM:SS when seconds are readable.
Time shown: **11:36**
